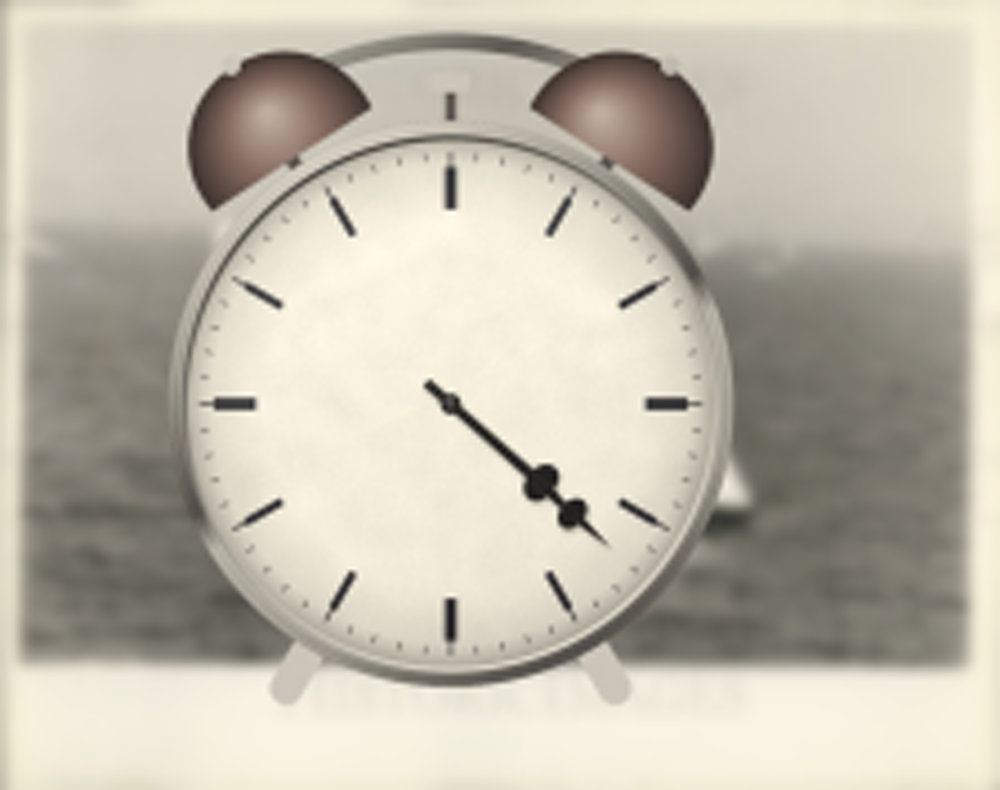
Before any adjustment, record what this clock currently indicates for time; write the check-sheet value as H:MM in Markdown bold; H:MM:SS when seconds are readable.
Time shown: **4:22**
